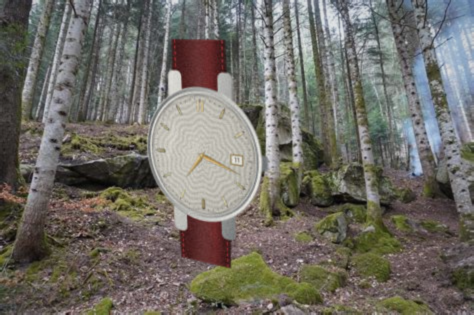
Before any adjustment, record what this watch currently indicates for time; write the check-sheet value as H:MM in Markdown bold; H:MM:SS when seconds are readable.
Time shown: **7:18**
